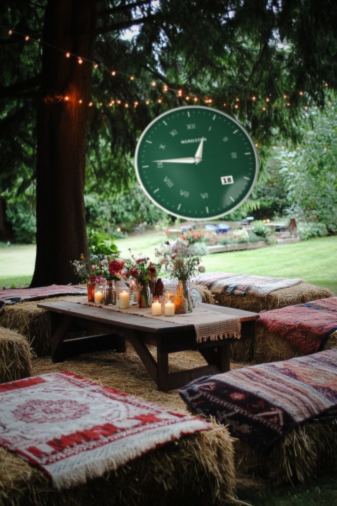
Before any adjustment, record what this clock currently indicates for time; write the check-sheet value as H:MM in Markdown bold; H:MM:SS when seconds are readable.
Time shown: **12:46**
